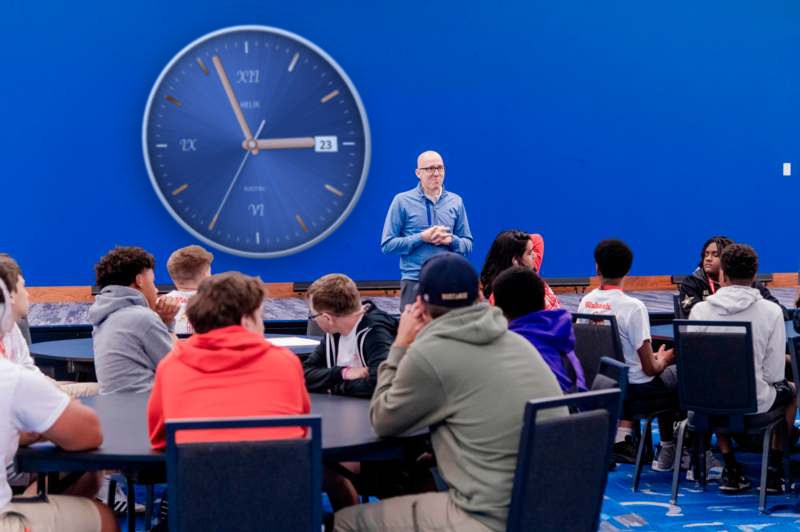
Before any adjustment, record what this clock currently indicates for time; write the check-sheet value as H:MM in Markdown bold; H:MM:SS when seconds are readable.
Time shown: **2:56:35**
